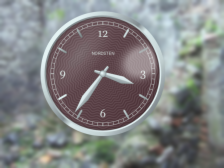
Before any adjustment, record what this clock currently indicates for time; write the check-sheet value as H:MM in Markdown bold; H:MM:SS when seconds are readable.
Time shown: **3:36**
